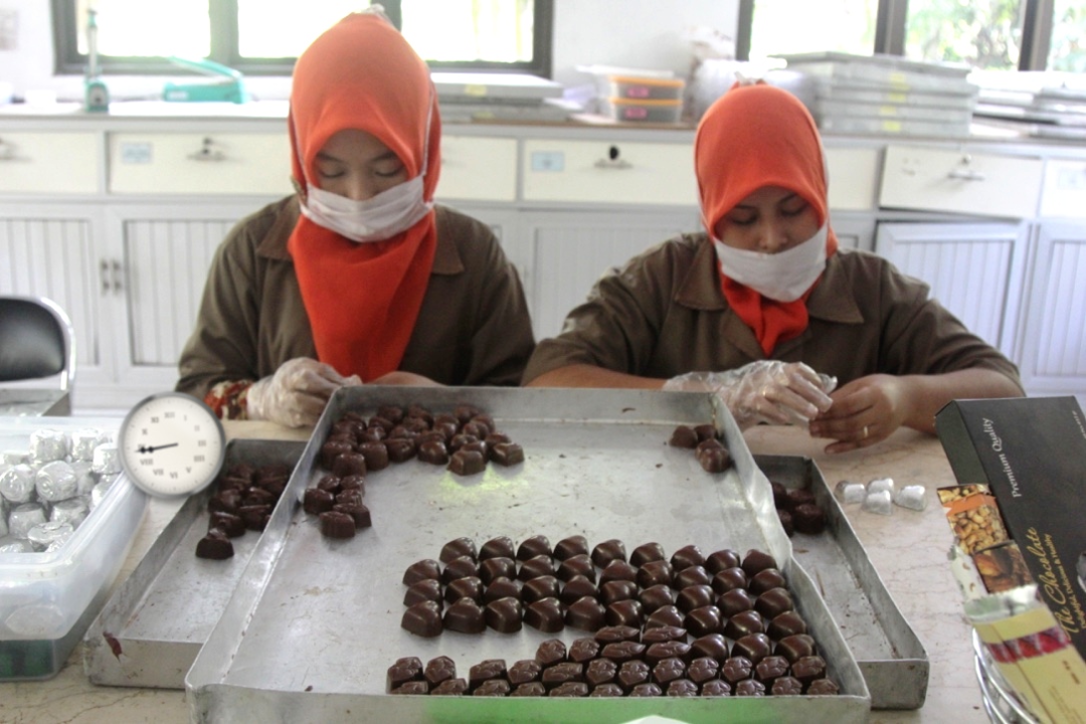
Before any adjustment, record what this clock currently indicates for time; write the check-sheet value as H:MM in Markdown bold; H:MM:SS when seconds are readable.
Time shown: **8:44**
